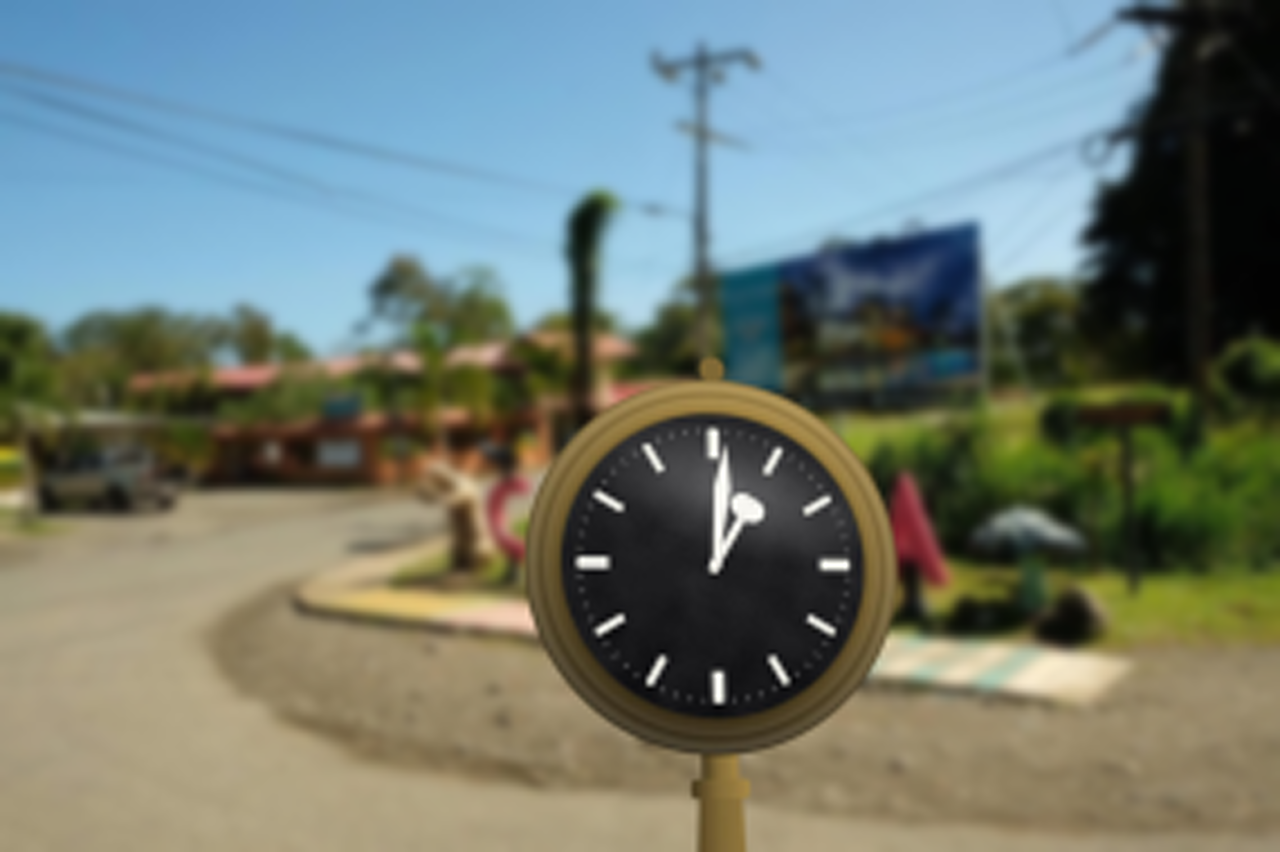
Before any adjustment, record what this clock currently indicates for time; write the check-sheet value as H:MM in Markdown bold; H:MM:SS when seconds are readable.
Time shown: **1:01**
